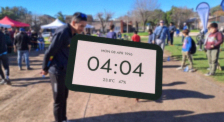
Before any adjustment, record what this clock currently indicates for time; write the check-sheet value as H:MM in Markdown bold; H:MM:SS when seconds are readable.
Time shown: **4:04**
